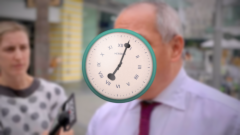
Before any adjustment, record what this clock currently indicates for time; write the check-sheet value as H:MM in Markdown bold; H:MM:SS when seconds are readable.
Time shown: **7:03**
